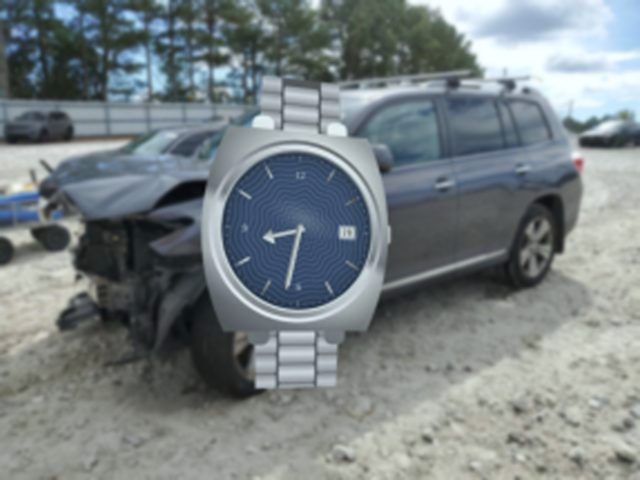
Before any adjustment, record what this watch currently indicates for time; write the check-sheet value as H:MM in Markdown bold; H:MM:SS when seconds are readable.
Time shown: **8:32**
